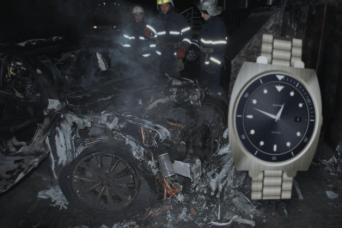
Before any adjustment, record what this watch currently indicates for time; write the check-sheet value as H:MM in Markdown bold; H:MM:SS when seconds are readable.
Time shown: **12:48**
